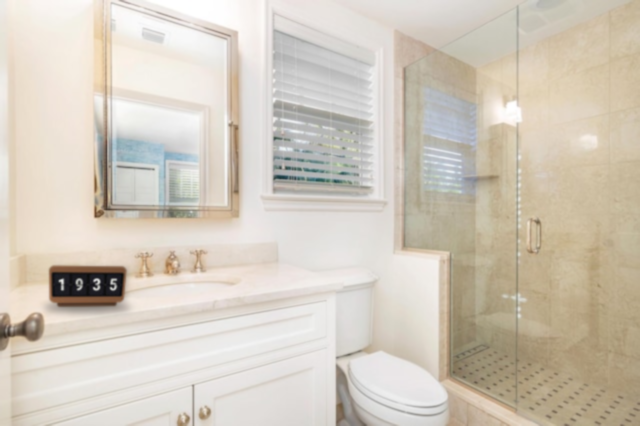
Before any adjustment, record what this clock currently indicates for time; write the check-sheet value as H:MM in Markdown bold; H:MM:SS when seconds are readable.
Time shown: **19:35**
